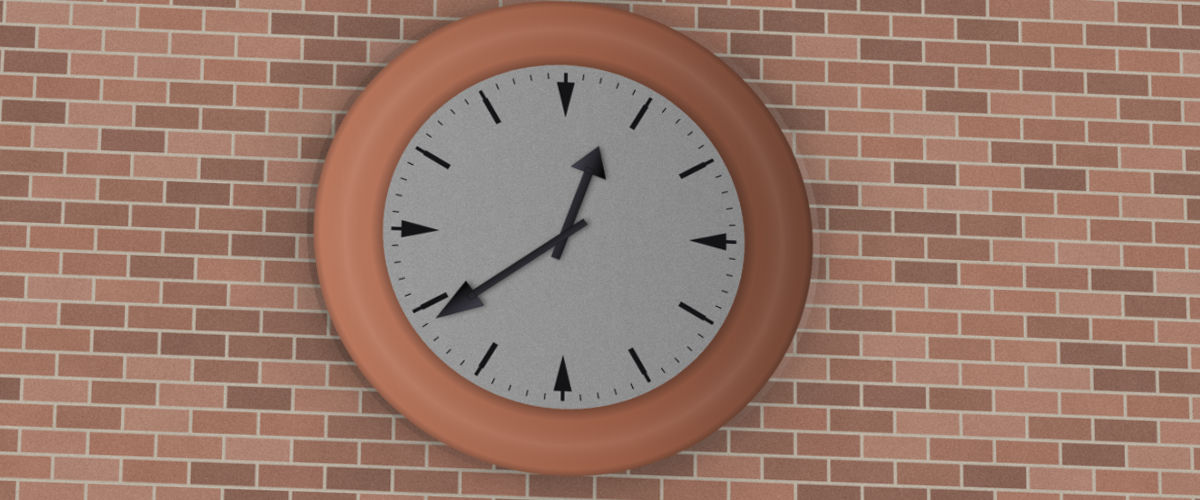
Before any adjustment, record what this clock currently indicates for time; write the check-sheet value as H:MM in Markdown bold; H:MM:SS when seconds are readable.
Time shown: **12:39**
